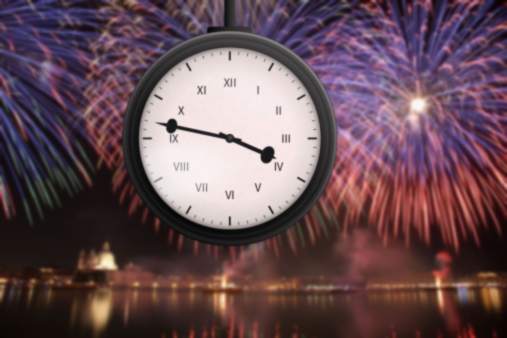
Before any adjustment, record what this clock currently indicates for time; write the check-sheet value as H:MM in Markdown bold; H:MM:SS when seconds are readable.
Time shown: **3:47**
